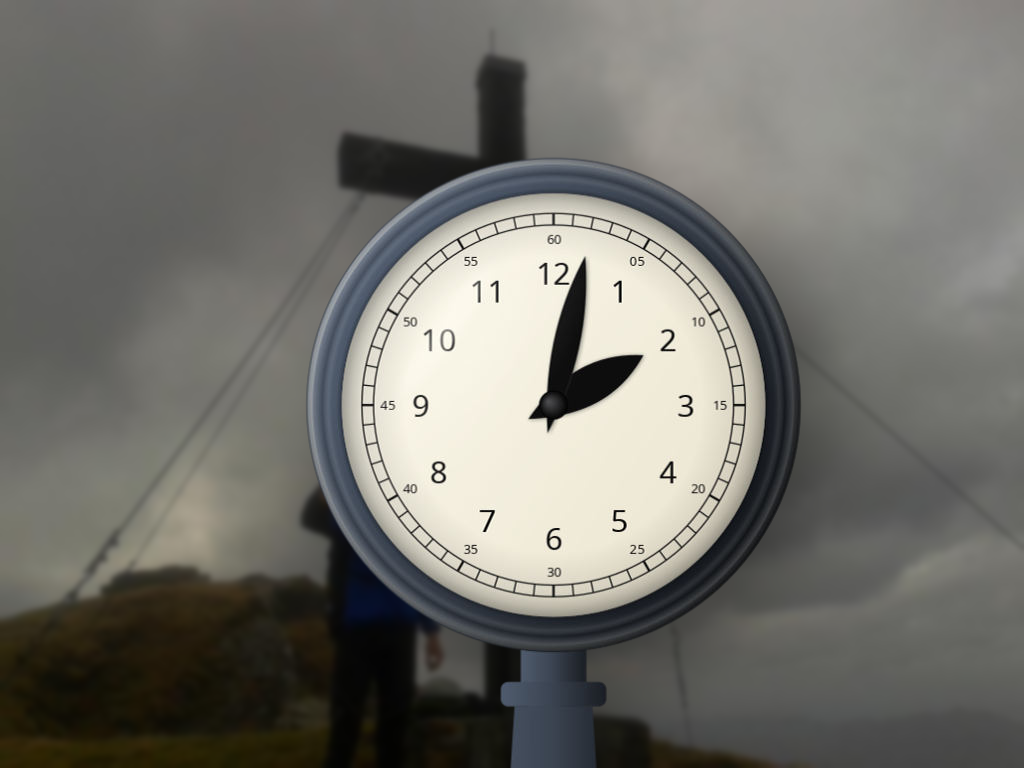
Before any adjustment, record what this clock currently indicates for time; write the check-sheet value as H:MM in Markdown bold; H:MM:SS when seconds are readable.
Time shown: **2:02**
